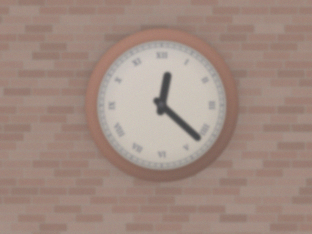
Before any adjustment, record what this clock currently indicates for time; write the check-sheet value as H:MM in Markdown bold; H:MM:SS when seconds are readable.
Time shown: **12:22**
